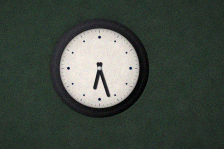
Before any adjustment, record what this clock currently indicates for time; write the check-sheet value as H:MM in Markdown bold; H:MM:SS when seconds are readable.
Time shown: **6:27**
